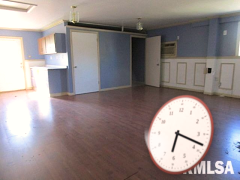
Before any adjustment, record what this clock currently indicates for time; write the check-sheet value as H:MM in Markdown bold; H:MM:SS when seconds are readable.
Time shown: **6:18**
